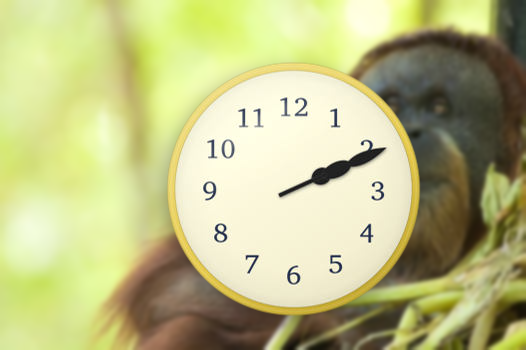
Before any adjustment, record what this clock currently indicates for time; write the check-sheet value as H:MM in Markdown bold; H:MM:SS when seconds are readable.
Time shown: **2:11**
